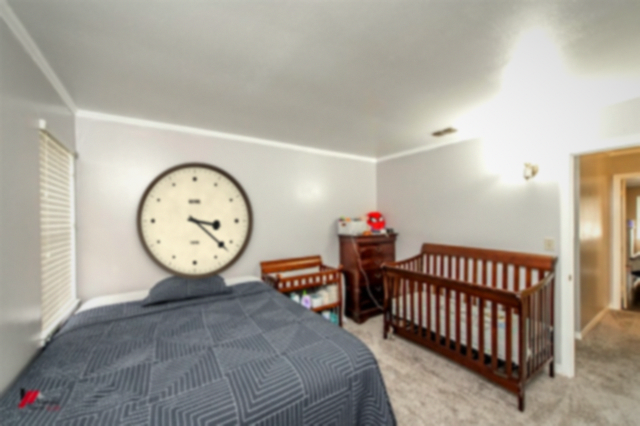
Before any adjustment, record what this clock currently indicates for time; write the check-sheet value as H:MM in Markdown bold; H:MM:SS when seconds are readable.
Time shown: **3:22**
